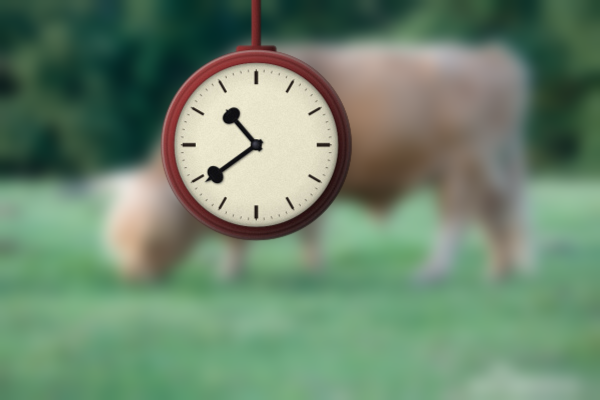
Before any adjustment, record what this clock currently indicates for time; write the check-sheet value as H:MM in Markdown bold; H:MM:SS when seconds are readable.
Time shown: **10:39**
